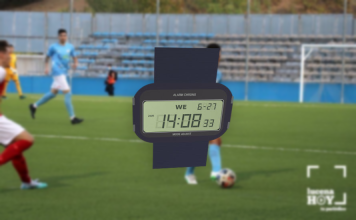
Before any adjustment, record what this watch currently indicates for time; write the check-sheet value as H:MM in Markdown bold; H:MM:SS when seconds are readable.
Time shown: **14:08:33**
